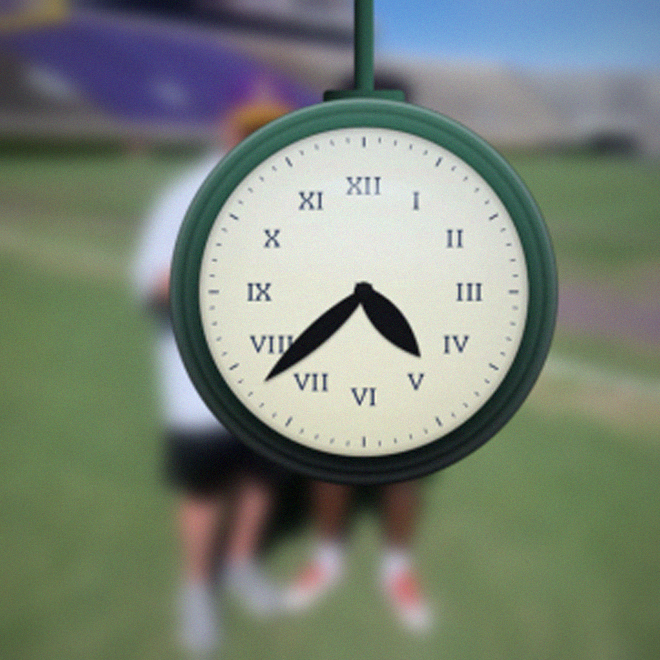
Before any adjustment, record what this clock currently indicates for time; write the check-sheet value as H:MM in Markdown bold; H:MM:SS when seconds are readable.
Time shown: **4:38**
